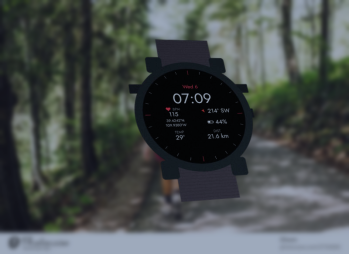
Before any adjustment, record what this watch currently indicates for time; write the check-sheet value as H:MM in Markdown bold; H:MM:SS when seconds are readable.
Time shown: **7:09**
